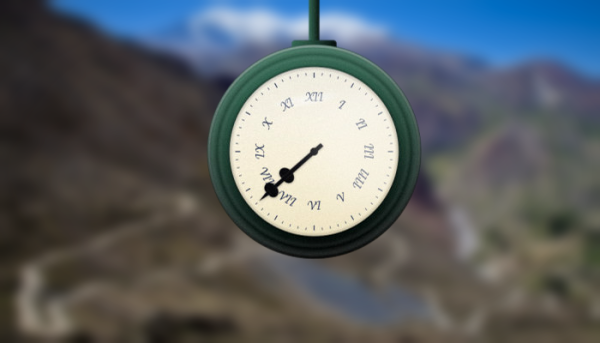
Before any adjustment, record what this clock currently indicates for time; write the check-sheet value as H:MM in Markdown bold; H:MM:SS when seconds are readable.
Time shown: **7:38**
